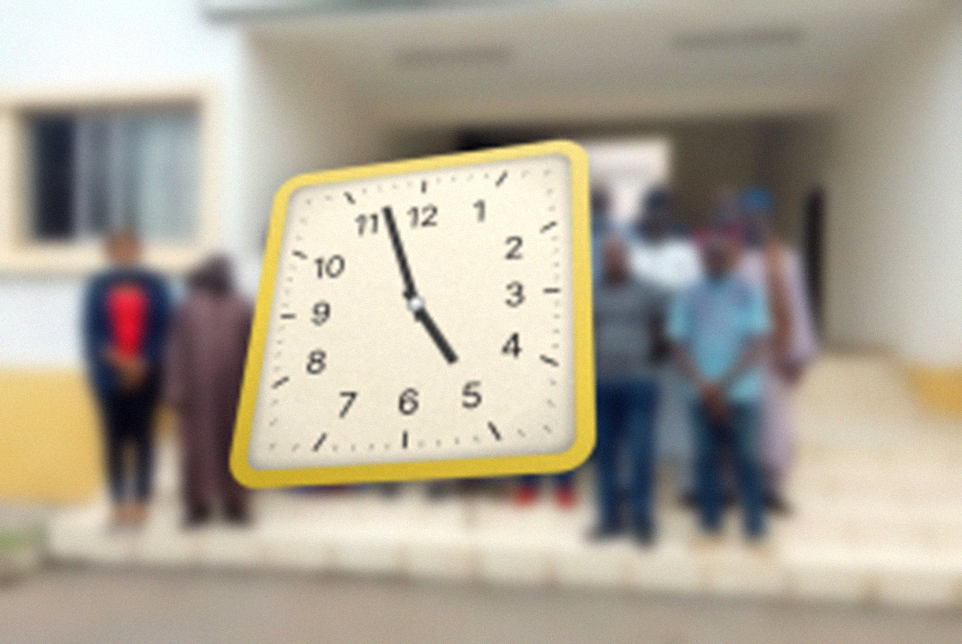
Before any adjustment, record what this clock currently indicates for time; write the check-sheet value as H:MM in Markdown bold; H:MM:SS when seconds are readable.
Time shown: **4:57**
